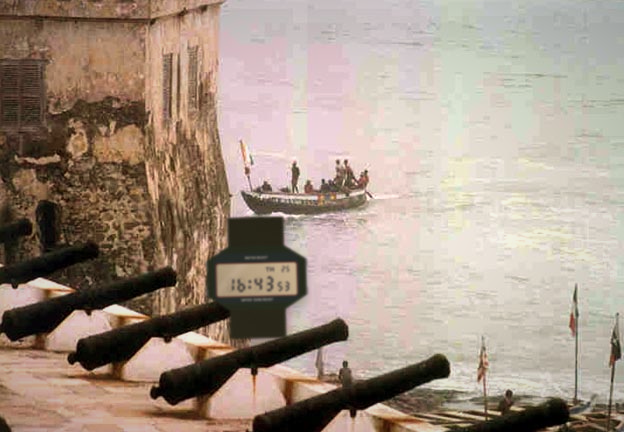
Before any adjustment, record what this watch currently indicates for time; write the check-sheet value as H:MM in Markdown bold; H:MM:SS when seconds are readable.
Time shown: **16:43**
